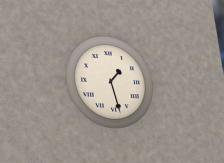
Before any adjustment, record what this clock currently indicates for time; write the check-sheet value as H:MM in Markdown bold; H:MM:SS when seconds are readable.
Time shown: **1:28**
